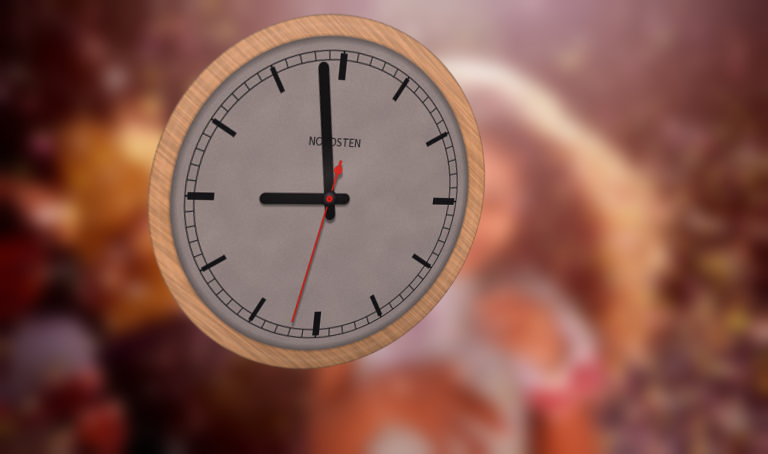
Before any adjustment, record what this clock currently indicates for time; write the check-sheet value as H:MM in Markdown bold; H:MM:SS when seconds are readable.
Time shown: **8:58:32**
